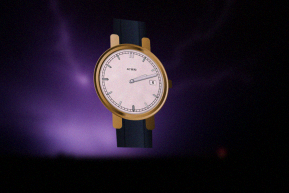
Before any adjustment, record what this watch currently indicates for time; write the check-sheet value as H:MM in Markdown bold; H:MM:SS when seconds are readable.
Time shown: **2:12**
